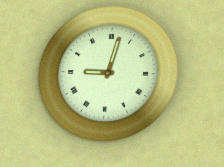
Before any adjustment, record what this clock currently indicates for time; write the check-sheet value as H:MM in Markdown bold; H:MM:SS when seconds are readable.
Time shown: **9:02**
